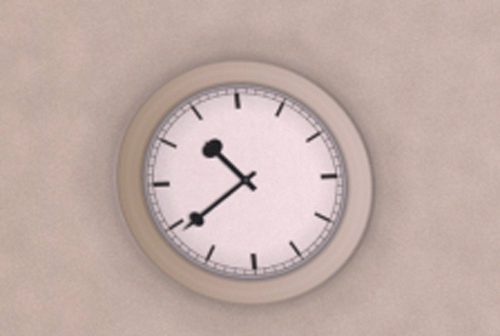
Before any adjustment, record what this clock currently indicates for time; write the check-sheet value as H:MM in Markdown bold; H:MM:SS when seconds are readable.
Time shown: **10:39**
